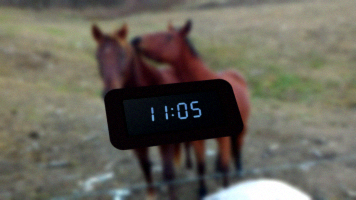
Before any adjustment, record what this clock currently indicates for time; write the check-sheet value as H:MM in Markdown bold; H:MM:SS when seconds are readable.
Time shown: **11:05**
